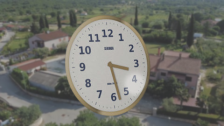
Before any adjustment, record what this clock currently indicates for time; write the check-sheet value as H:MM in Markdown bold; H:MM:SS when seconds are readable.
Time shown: **3:28**
